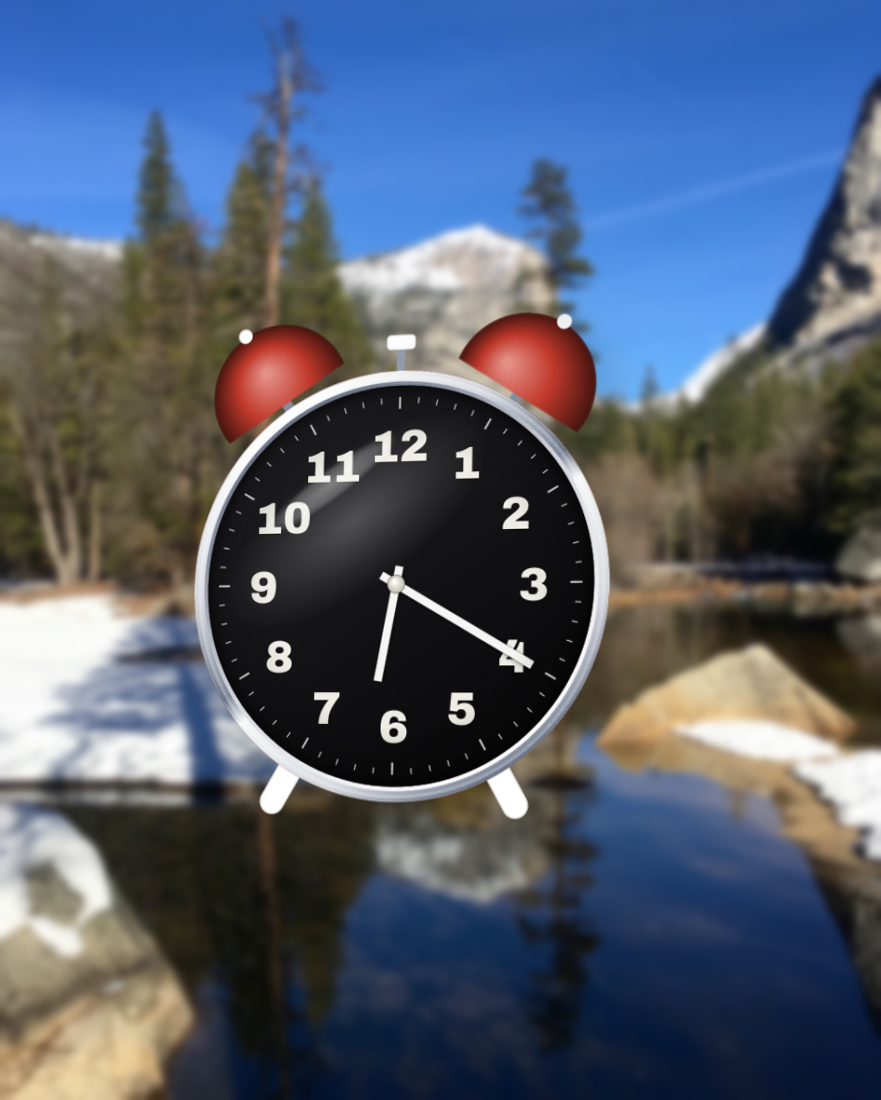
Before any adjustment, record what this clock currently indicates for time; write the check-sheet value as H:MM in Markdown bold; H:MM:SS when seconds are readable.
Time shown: **6:20**
